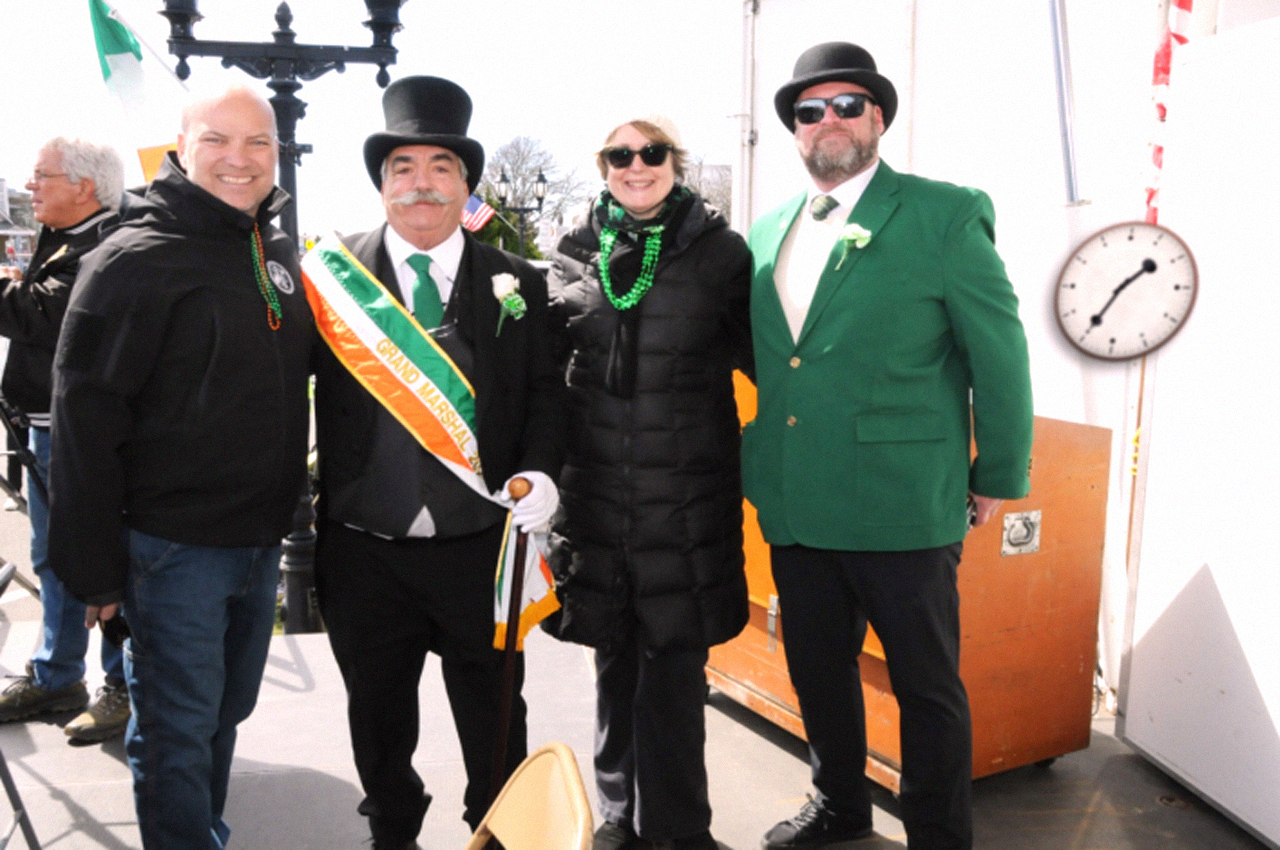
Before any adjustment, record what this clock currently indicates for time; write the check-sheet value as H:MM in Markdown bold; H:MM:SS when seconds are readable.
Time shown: **1:35**
